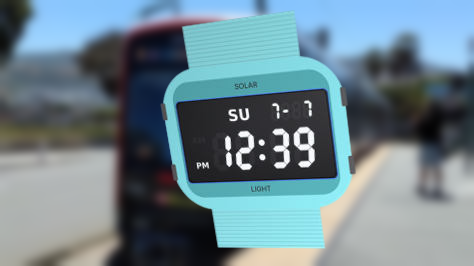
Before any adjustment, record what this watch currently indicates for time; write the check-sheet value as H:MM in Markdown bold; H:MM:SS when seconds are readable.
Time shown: **12:39**
